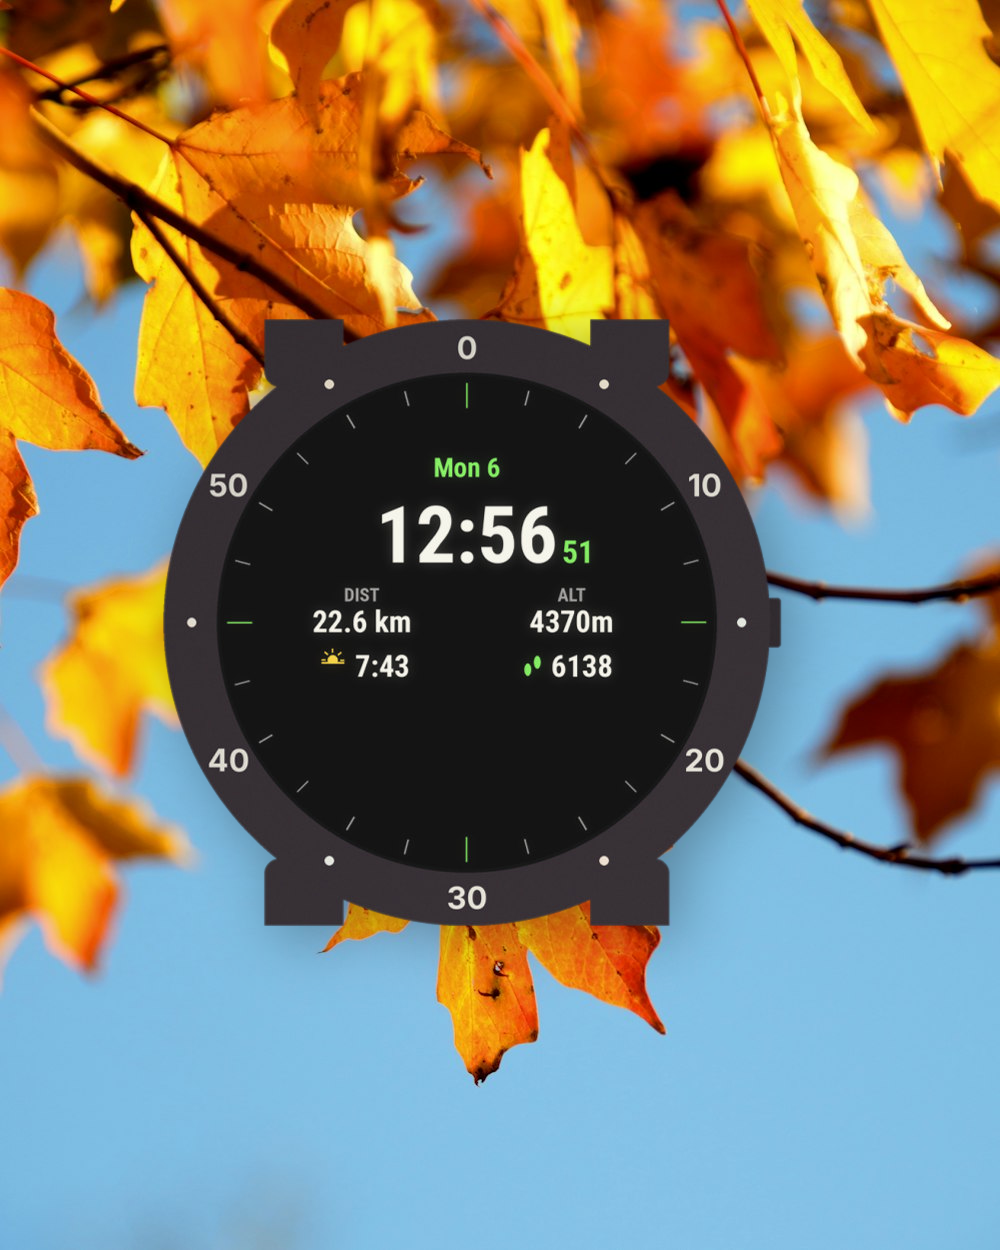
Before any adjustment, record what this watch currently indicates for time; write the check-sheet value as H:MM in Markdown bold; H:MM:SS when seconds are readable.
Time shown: **12:56:51**
